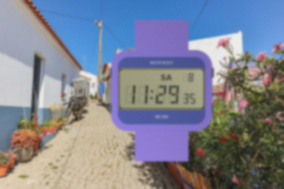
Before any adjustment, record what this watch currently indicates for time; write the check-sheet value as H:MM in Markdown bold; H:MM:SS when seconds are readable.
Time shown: **11:29**
